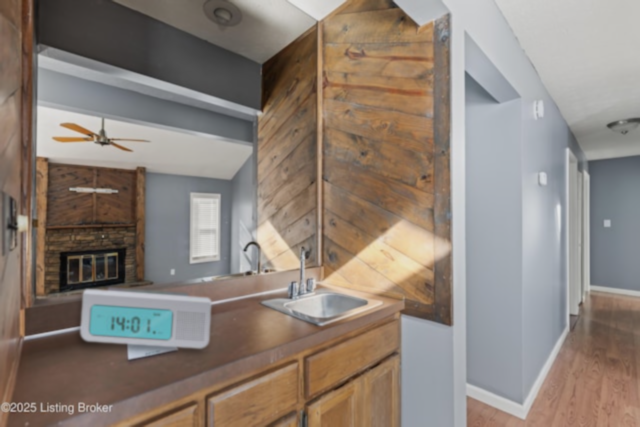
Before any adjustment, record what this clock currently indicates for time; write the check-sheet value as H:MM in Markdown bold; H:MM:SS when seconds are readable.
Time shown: **14:01**
